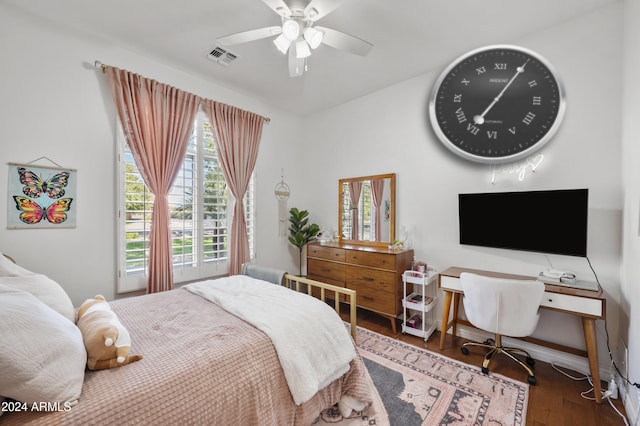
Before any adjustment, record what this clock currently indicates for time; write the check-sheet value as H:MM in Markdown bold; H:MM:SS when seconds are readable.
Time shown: **7:05**
